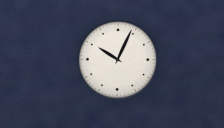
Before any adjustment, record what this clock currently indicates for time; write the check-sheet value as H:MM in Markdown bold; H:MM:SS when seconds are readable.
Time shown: **10:04**
